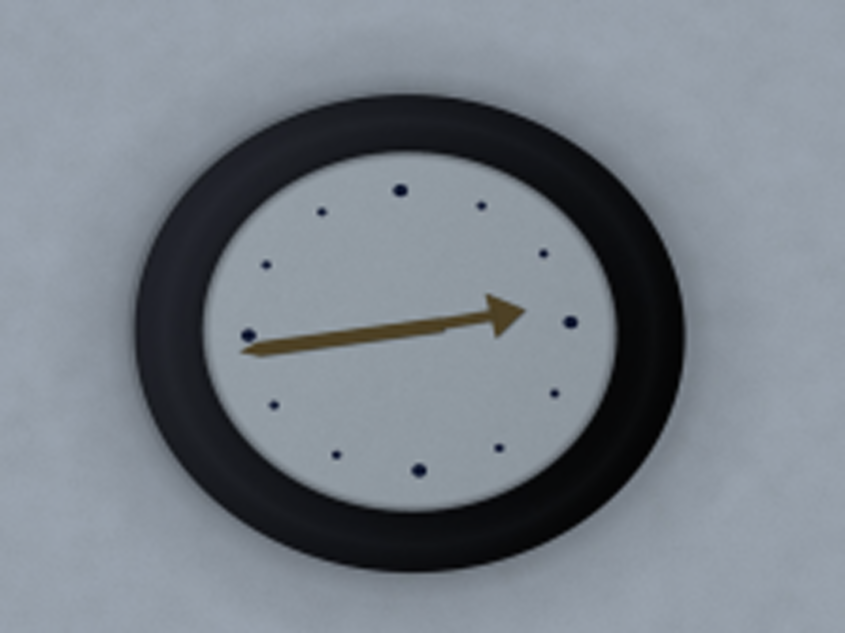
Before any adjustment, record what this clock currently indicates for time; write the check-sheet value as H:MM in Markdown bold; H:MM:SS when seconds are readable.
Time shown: **2:44**
